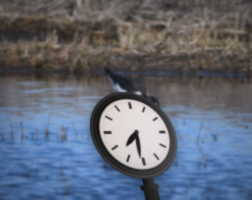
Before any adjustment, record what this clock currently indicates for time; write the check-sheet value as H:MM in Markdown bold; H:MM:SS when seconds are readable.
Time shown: **7:31**
